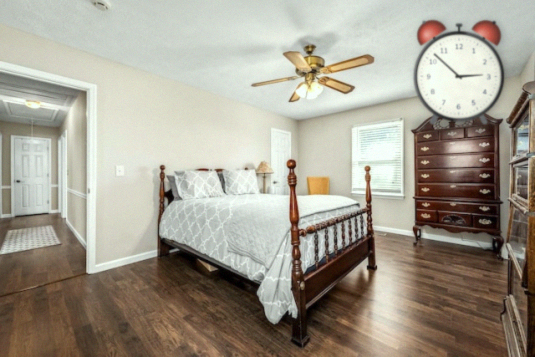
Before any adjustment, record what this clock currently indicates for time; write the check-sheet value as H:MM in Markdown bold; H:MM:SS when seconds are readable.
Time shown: **2:52**
